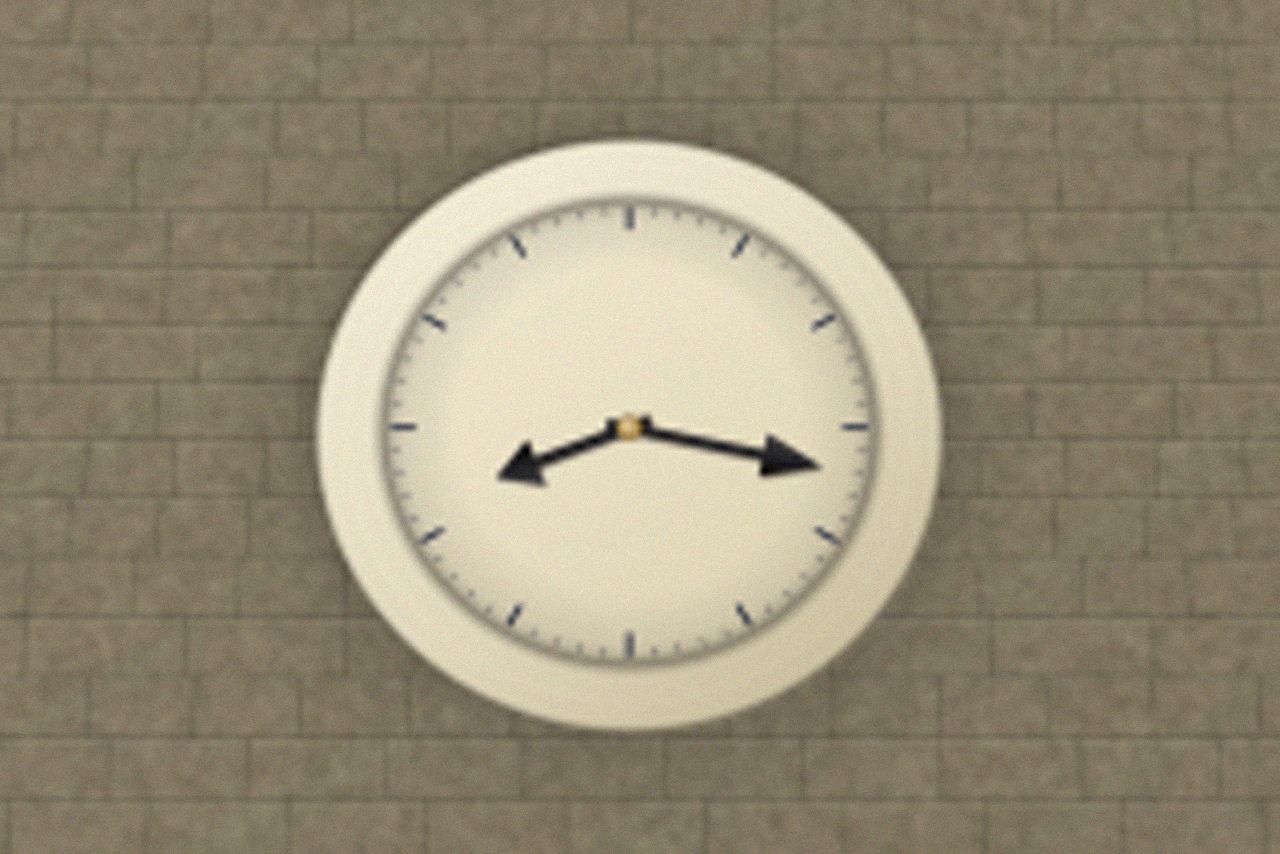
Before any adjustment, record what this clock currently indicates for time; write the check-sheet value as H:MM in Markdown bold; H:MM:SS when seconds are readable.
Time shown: **8:17**
